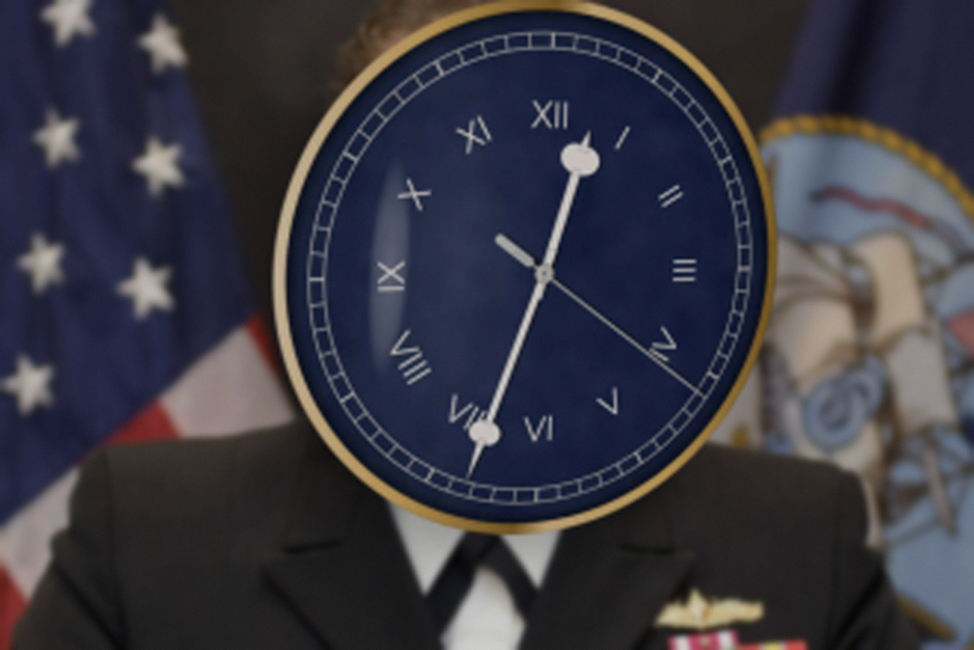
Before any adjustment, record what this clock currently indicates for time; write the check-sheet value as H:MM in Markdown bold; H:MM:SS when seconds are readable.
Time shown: **12:33:21**
